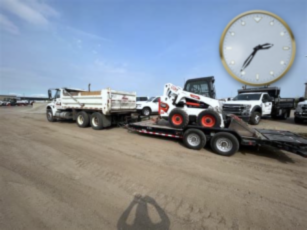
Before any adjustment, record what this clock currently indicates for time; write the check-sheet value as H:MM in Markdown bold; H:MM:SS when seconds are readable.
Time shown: **2:36**
